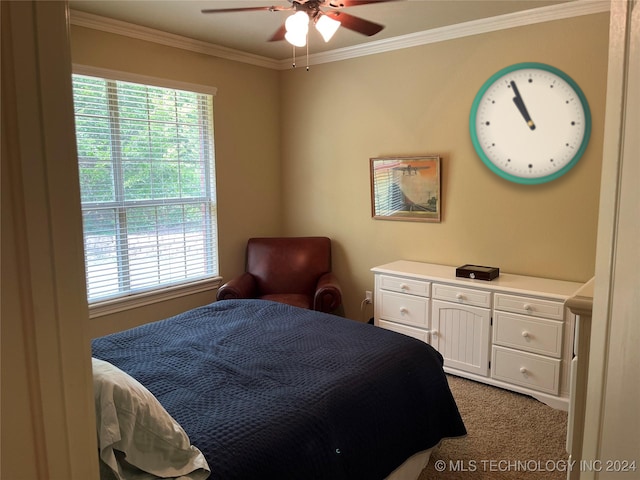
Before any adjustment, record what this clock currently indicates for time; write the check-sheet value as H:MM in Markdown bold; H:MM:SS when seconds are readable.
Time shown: **10:56**
